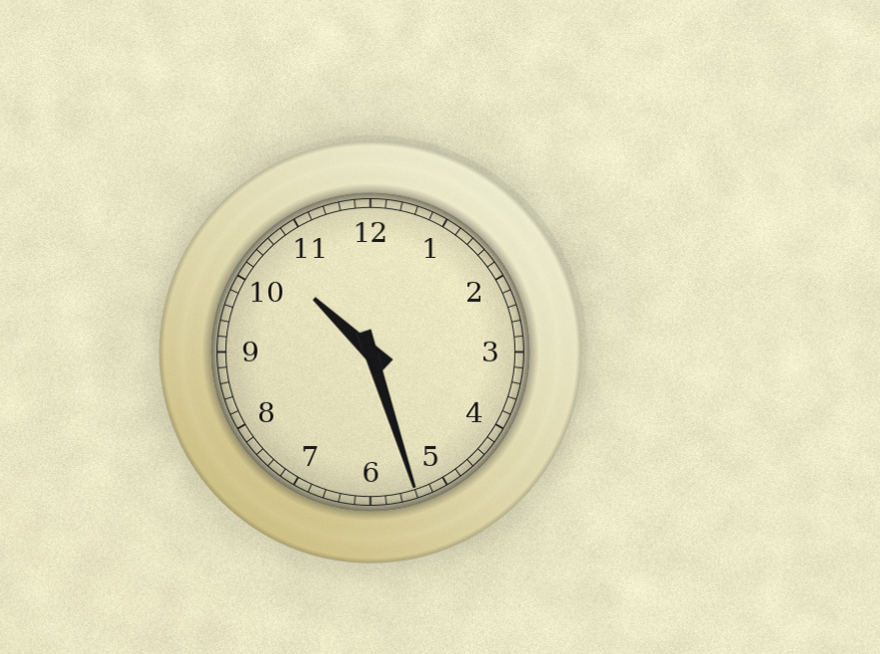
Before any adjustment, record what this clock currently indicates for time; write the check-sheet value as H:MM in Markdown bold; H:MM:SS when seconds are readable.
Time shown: **10:27**
